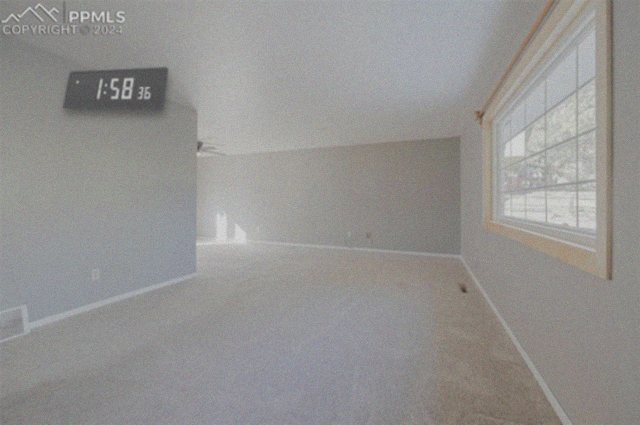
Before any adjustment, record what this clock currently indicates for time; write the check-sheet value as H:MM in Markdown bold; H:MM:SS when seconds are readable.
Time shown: **1:58:36**
